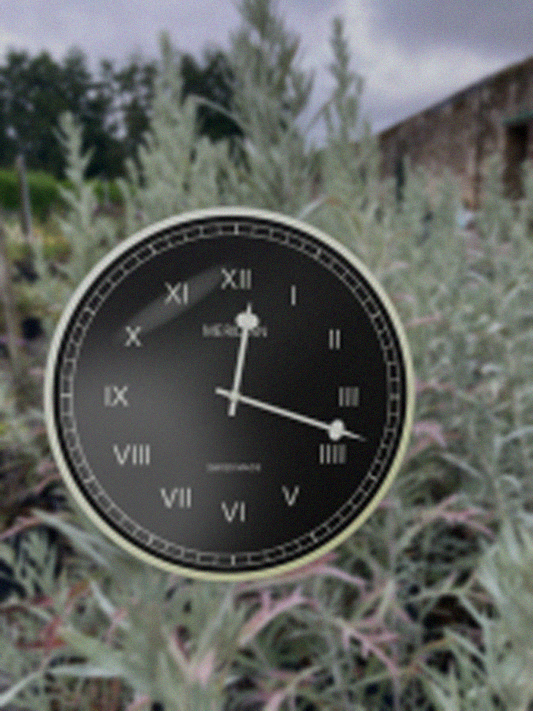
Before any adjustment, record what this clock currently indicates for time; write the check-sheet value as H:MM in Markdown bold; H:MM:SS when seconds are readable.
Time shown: **12:18**
